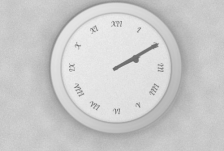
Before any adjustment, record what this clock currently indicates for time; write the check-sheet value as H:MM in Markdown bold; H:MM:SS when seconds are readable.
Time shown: **2:10**
